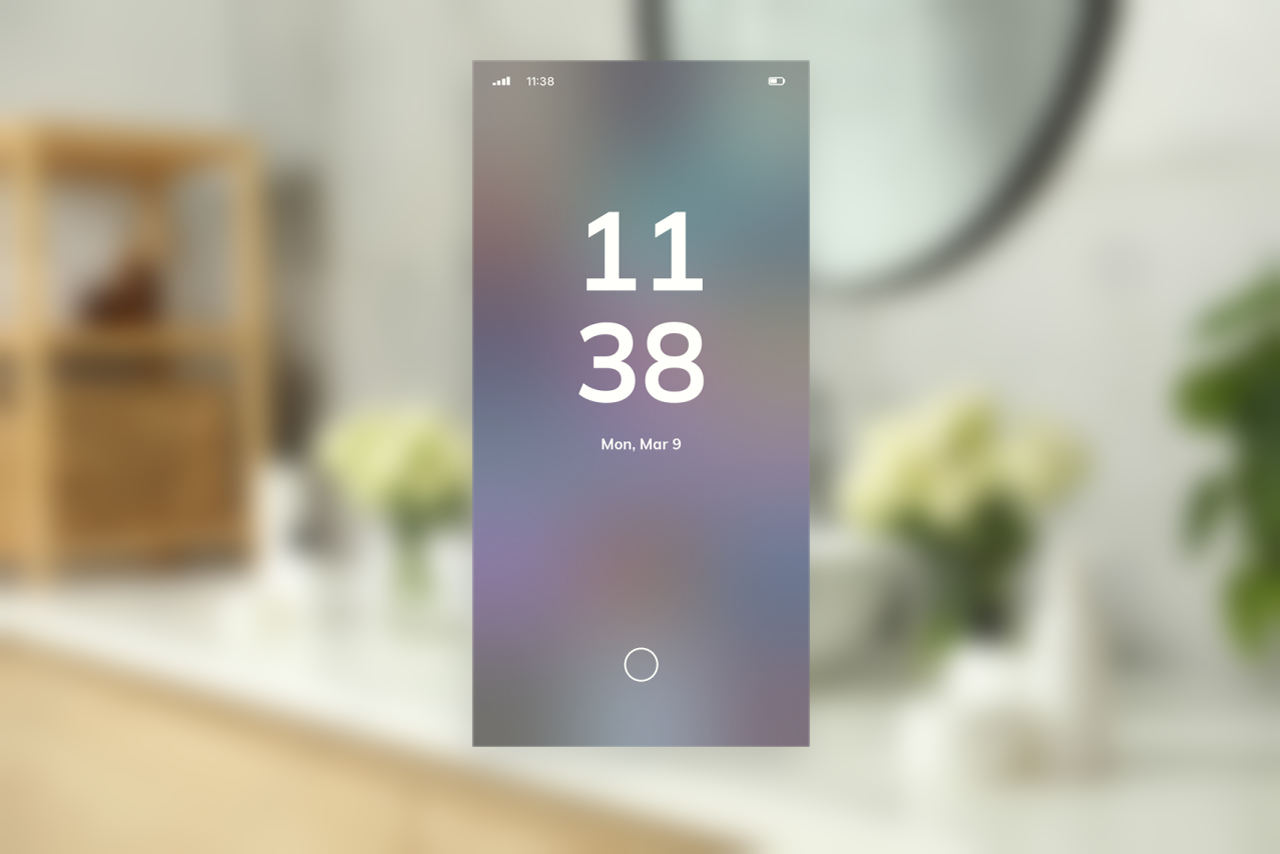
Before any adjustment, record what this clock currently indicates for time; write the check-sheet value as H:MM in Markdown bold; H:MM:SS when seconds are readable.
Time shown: **11:38**
